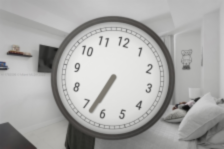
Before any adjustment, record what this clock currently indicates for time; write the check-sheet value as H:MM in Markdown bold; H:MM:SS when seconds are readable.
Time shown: **6:33**
